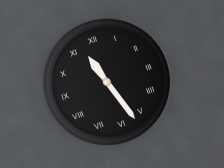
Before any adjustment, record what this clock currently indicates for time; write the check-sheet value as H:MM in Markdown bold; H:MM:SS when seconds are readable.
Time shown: **11:27**
